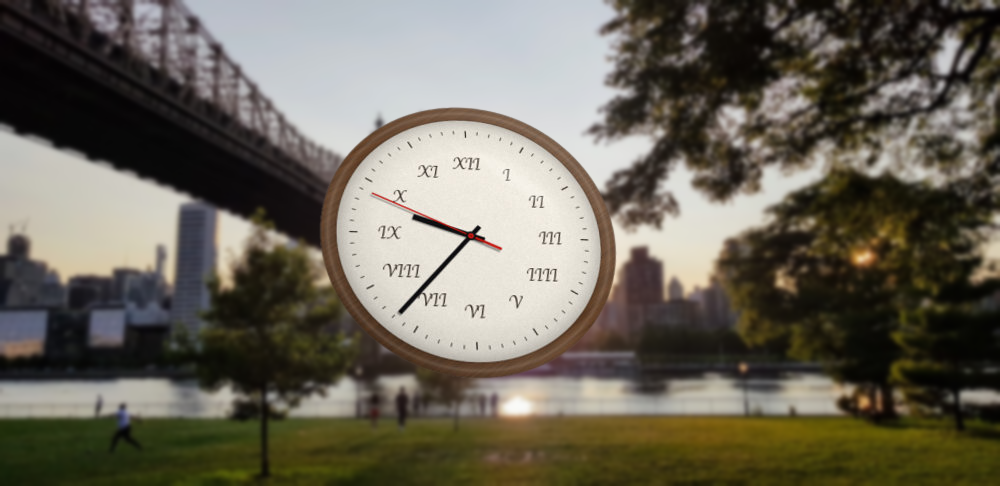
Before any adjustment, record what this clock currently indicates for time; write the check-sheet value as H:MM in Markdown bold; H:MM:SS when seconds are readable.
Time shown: **9:36:49**
